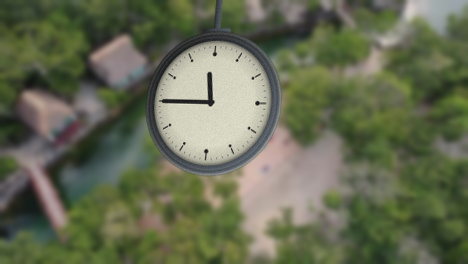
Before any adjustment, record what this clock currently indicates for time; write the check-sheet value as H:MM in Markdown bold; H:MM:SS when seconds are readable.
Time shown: **11:45**
